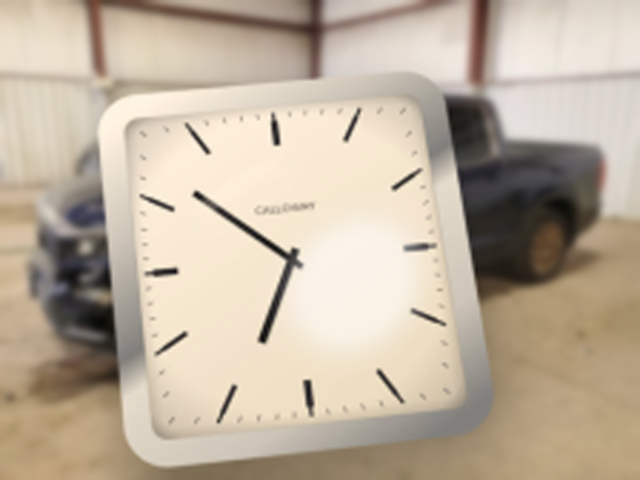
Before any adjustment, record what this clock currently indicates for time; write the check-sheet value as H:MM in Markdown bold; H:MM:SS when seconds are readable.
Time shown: **6:52**
